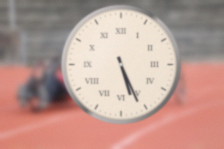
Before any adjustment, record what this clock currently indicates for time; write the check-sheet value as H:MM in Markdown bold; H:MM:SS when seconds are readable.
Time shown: **5:26**
